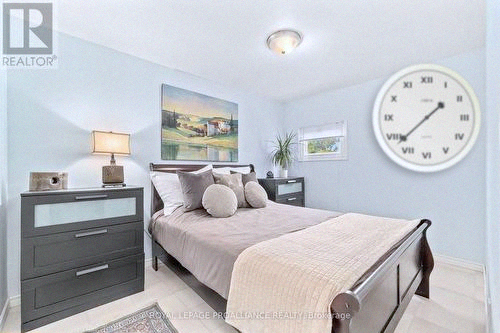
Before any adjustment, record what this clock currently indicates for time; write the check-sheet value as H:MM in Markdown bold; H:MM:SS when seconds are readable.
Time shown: **1:38**
